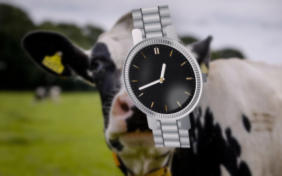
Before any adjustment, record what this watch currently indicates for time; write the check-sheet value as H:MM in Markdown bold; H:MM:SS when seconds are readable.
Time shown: **12:42**
